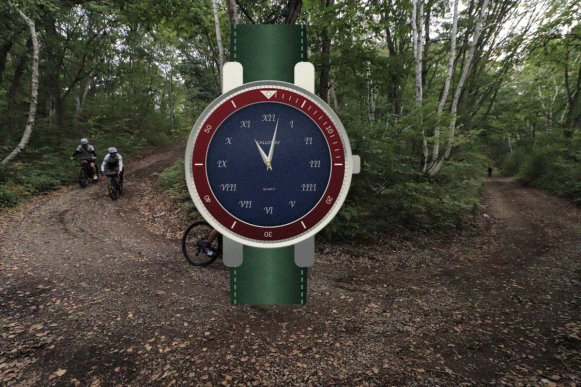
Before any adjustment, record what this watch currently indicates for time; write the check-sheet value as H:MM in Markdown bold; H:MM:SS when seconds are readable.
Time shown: **11:02**
